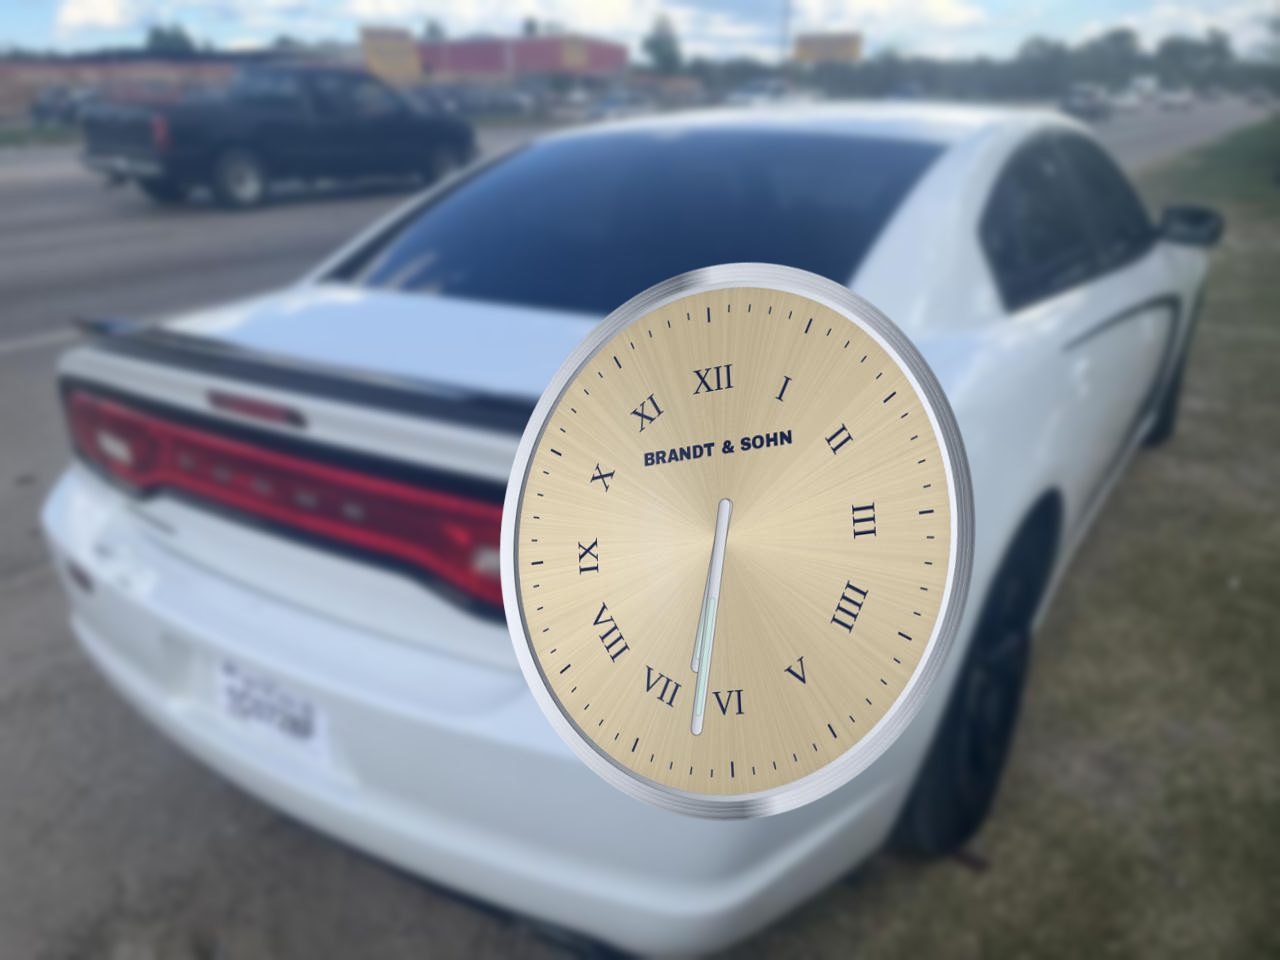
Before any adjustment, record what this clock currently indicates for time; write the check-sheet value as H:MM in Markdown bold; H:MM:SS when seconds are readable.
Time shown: **6:32**
